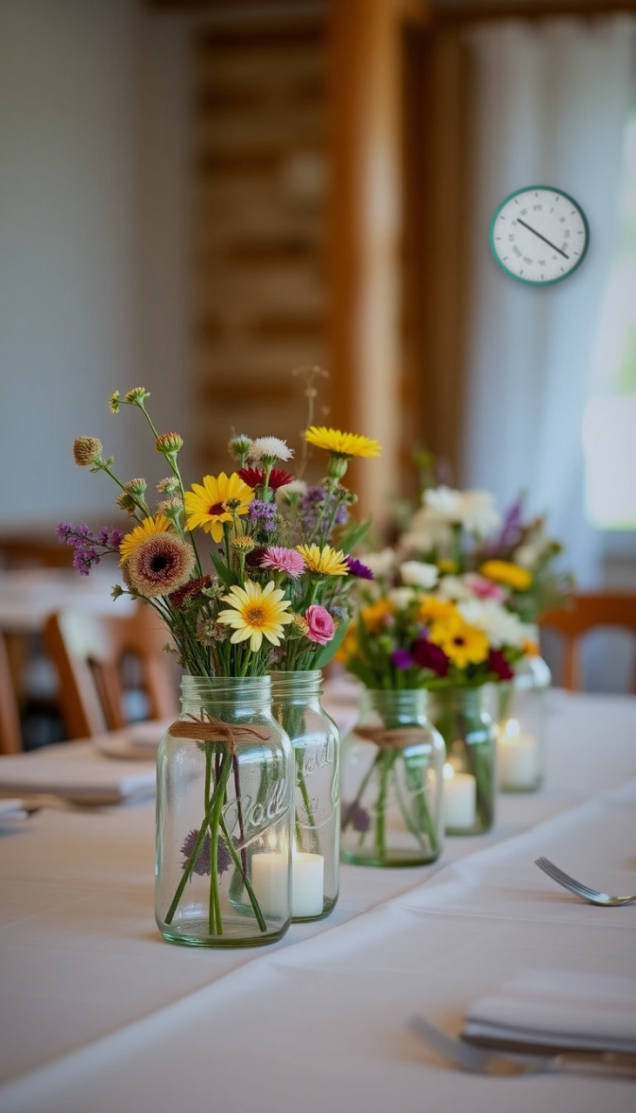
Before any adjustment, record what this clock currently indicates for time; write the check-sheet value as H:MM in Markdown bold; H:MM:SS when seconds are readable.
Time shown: **10:22**
